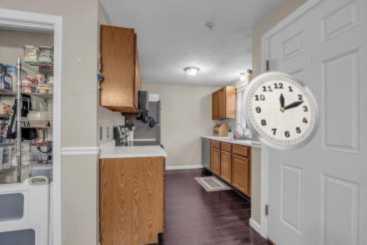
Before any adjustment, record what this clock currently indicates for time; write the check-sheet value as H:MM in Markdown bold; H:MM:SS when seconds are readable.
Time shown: **12:12**
